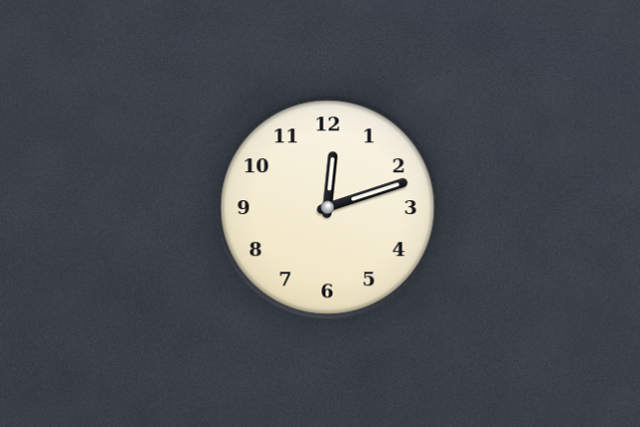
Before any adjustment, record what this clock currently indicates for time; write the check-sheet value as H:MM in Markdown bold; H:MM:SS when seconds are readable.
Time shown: **12:12**
